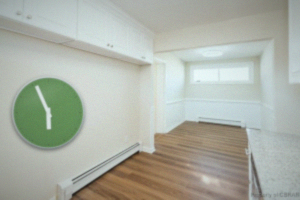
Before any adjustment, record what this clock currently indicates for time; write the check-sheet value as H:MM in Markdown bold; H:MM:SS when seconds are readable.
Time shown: **5:56**
